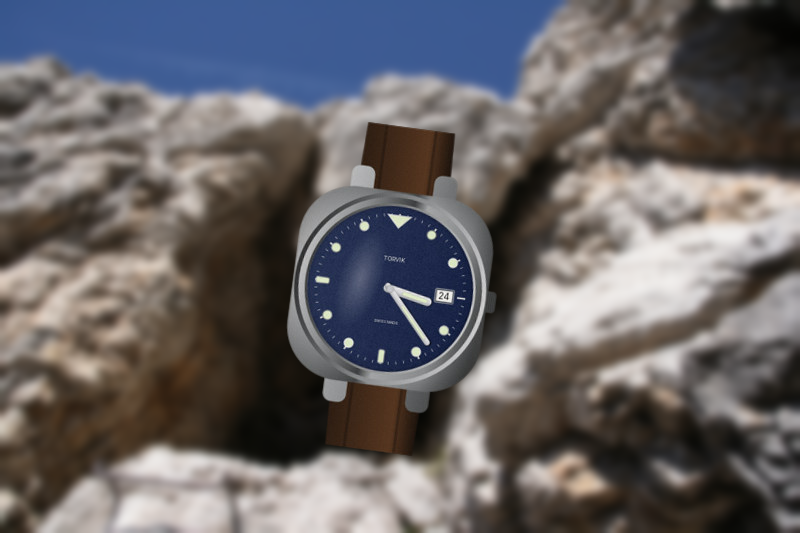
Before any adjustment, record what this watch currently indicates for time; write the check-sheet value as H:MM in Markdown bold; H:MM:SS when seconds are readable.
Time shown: **3:23**
